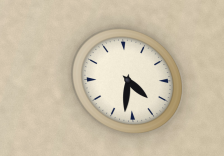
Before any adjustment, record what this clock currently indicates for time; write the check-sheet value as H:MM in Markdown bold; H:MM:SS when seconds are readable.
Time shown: **4:32**
